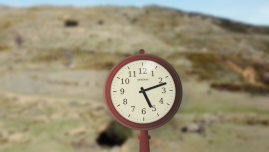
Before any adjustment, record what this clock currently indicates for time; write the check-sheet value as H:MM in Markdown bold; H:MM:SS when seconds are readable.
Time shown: **5:12**
